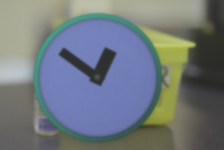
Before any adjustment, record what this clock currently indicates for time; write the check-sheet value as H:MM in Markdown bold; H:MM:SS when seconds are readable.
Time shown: **12:51**
